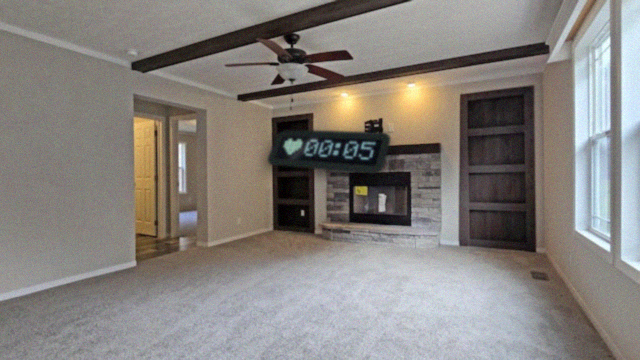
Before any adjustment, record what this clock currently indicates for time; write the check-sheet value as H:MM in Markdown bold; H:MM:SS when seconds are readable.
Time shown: **0:05**
